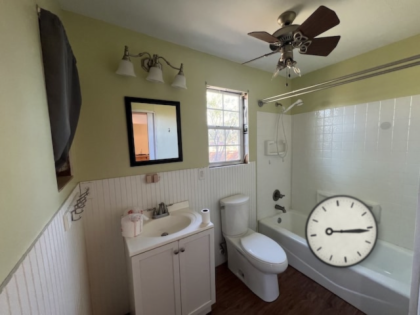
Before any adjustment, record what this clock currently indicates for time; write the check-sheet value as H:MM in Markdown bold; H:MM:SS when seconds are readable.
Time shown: **9:16**
